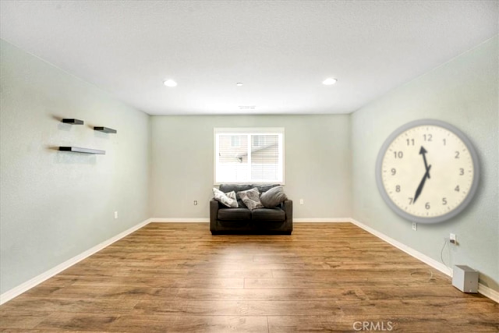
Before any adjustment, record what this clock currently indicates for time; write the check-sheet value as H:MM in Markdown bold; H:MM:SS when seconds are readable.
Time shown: **11:34**
